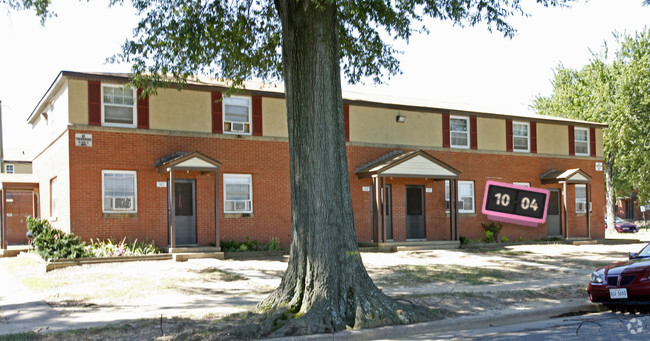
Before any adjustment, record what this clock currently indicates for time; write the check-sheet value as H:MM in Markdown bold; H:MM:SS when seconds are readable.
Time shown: **10:04**
